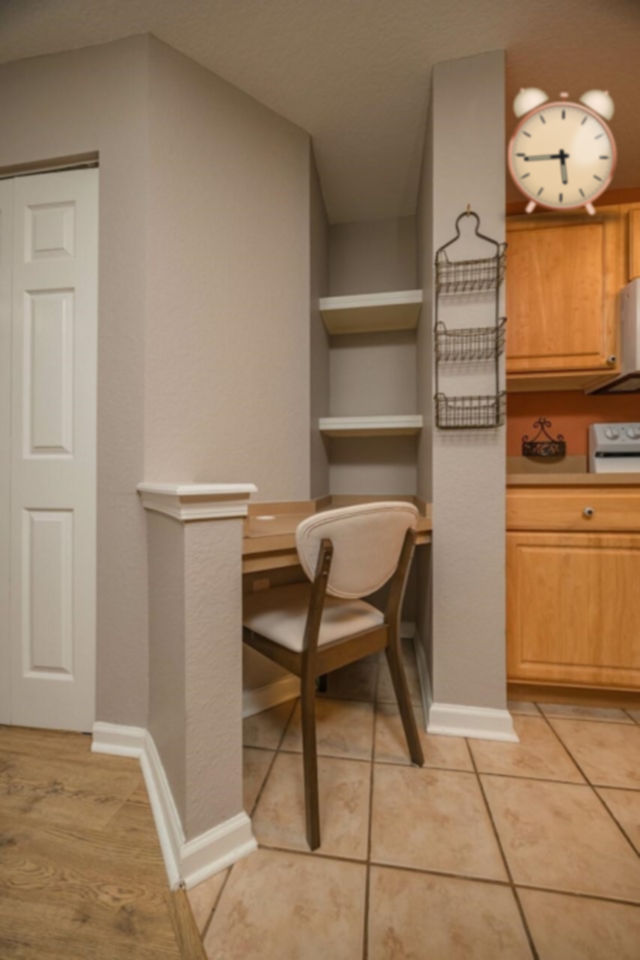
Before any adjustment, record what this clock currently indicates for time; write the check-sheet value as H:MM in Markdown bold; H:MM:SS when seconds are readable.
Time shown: **5:44**
